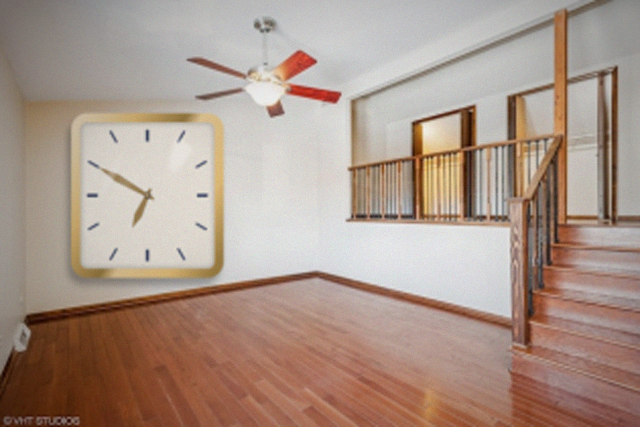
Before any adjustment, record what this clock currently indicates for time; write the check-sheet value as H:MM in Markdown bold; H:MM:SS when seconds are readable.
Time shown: **6:50**
